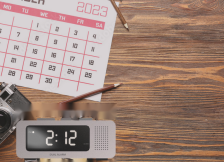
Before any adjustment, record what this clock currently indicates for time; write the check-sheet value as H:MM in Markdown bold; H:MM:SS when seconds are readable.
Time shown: **2:12**
